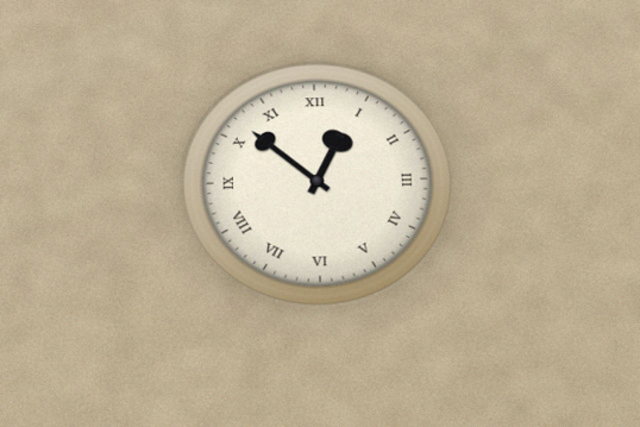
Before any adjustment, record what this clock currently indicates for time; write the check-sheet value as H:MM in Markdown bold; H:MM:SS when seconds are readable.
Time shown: **12:52**
